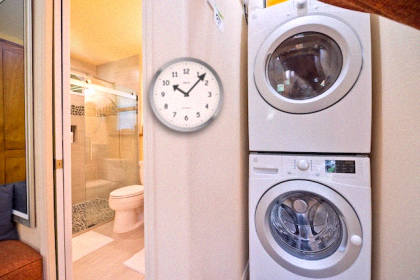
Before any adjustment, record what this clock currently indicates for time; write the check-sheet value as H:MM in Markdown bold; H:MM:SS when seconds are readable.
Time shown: **10:07**
